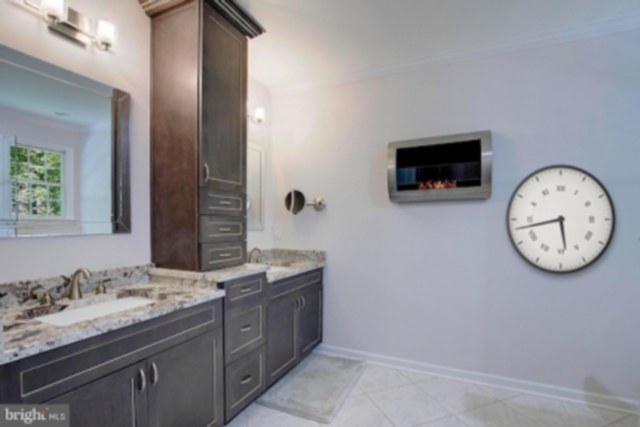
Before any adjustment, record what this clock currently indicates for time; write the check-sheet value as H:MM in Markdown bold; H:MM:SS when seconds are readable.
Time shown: **5:43**
